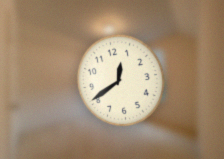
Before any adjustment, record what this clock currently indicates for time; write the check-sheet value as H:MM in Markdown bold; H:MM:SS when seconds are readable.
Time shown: **12:41**
